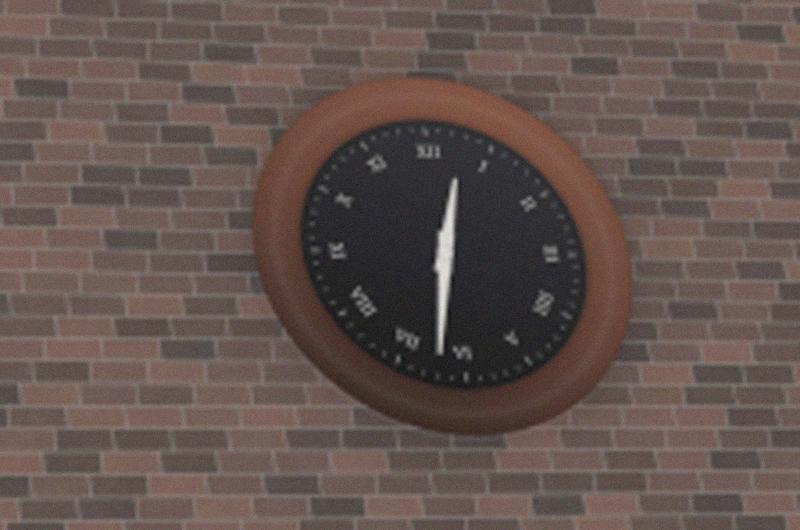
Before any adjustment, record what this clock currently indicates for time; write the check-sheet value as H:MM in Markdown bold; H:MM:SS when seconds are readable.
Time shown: **12:32**
